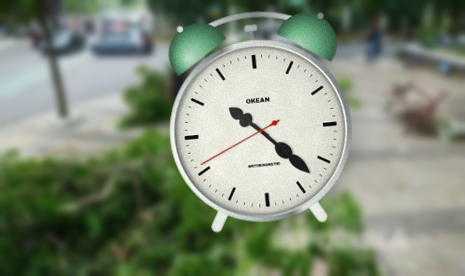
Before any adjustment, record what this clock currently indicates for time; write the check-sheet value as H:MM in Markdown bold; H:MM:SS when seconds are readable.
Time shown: **10:22:41**
